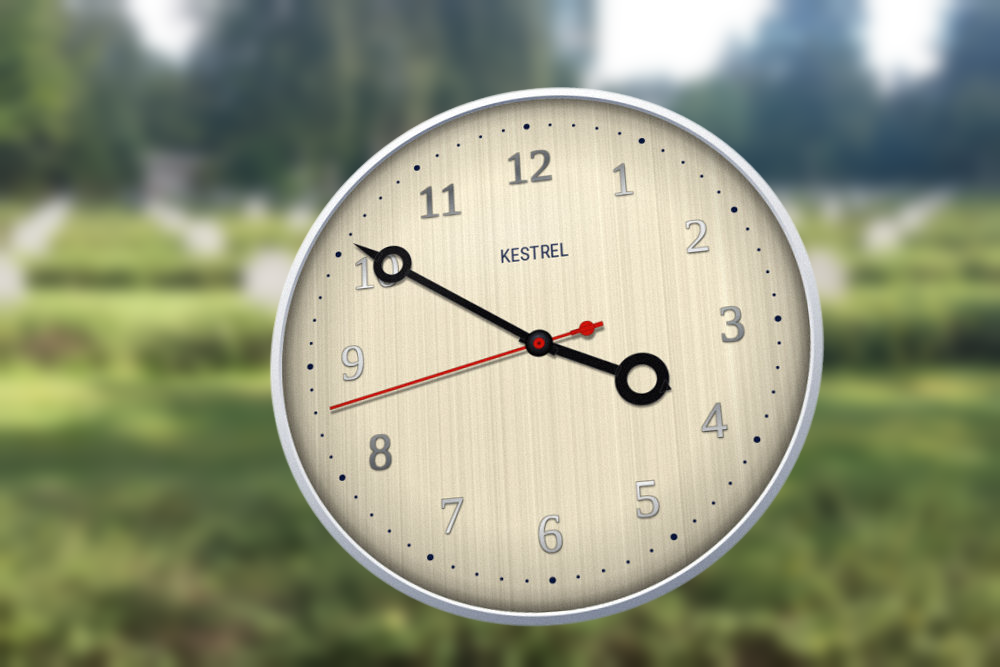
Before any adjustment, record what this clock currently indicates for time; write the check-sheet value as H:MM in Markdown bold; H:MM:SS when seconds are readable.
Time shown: **3:50:43**
